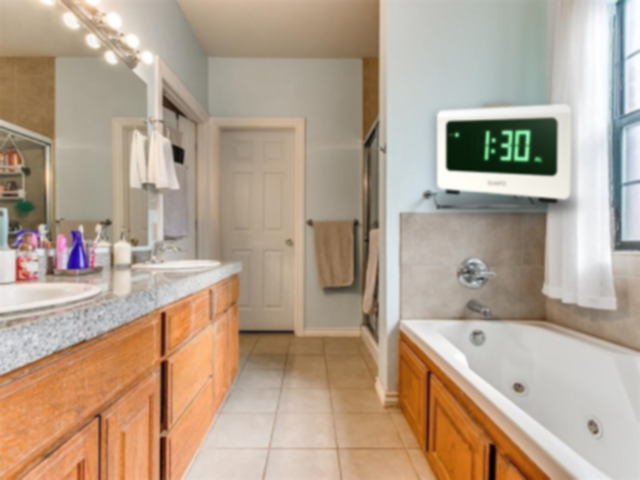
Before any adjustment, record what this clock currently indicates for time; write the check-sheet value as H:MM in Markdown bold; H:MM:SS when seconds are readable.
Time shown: **1:30**
